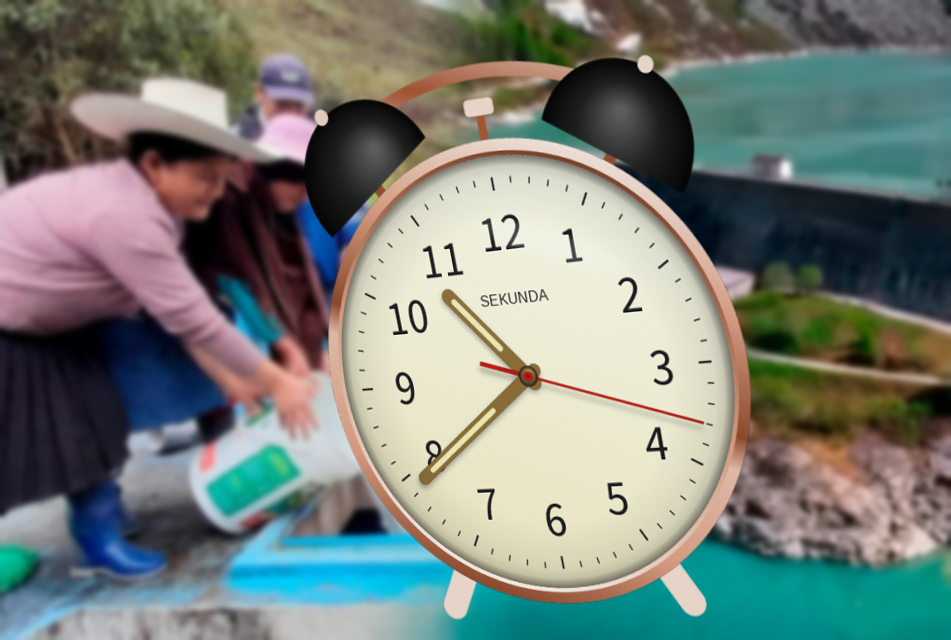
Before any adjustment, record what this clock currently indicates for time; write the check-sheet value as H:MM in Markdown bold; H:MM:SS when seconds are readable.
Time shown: **10:39:18**
